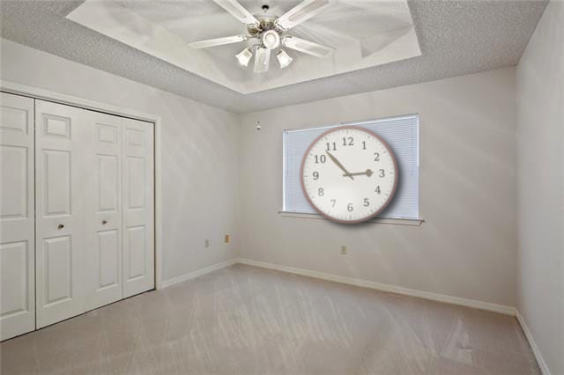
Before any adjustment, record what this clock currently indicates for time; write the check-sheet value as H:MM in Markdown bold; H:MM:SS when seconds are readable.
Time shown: **2:53**
